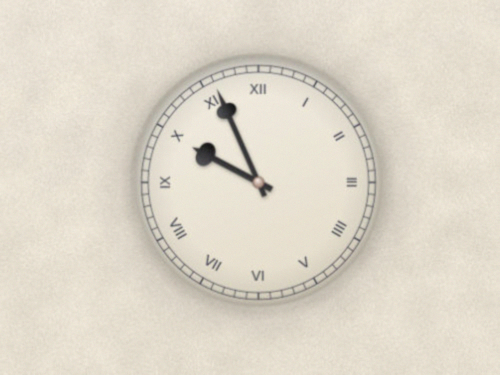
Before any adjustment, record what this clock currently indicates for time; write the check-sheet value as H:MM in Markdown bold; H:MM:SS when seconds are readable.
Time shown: **9:56**
